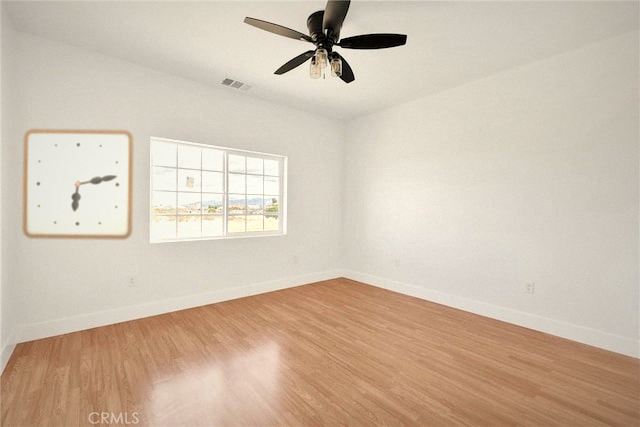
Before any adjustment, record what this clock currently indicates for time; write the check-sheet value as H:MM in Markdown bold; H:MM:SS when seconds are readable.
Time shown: **6:13**
